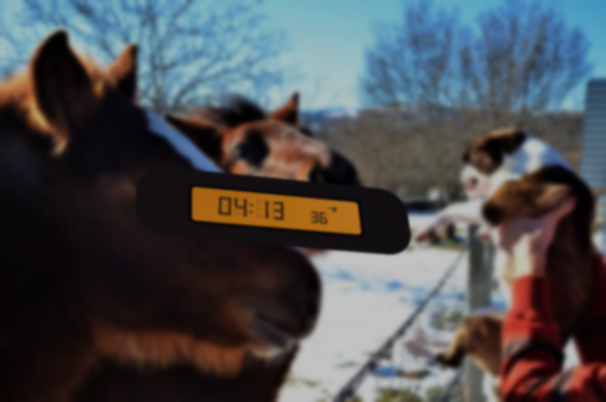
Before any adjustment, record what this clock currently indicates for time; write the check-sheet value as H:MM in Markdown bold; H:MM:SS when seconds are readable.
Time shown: **4:13**
